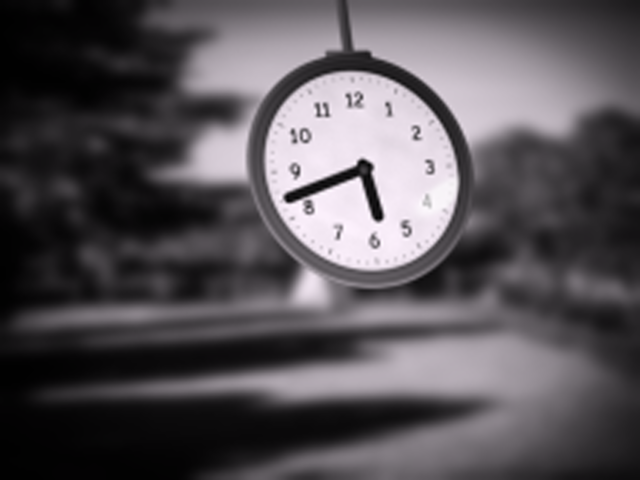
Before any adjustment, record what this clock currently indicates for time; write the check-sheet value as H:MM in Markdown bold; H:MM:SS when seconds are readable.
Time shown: **5:42**
